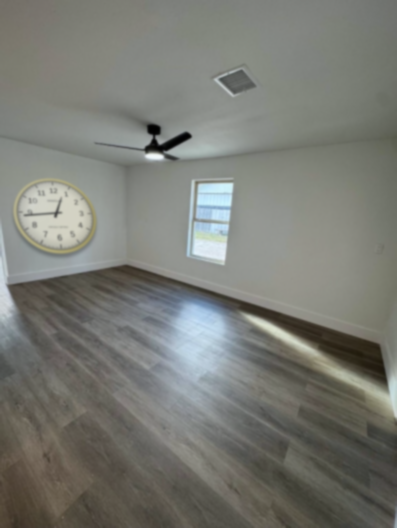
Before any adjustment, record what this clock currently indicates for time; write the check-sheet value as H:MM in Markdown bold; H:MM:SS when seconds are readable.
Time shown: **12:44**
